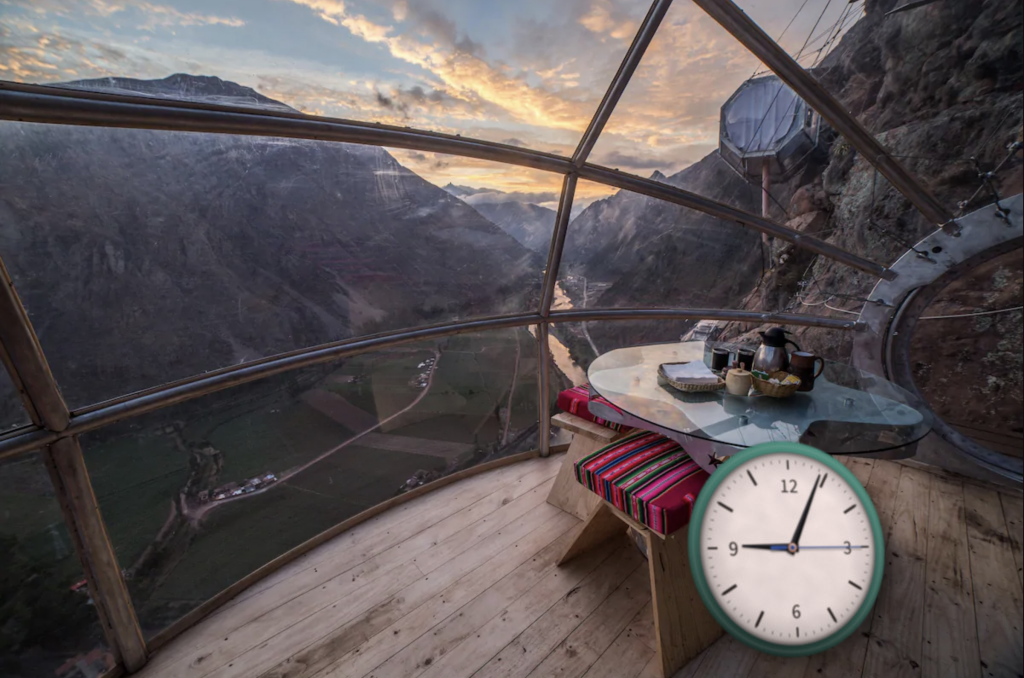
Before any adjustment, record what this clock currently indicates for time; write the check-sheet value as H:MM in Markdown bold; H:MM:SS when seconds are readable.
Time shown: **9:04:15**
